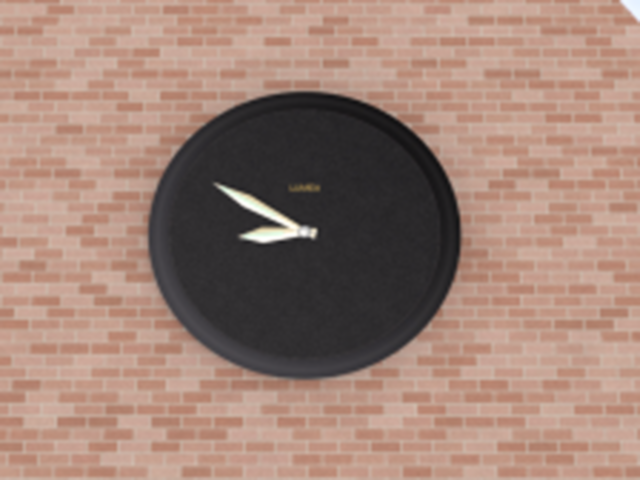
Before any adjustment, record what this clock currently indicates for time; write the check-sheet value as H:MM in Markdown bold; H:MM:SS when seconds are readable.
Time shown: **8:50**
